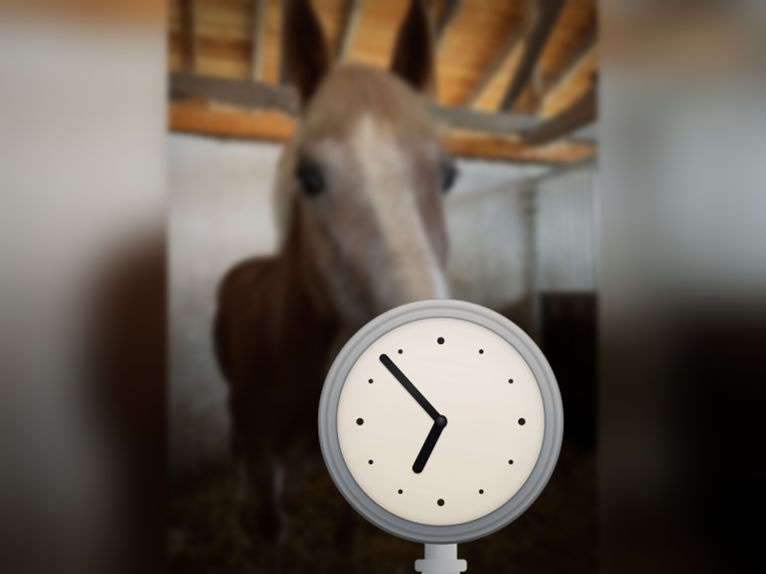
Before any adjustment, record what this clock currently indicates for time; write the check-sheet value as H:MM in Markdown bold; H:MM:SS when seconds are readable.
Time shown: **6:53**
